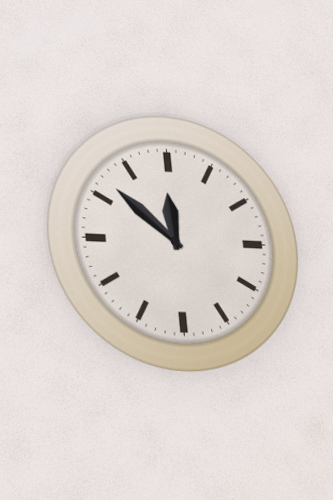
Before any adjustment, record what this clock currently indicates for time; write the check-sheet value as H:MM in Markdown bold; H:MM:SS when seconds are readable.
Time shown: **11:52**
